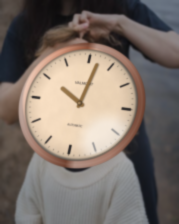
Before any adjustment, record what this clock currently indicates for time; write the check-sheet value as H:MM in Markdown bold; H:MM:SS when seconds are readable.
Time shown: **10:02**
